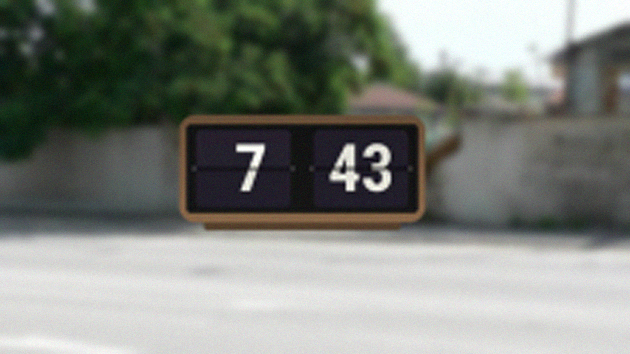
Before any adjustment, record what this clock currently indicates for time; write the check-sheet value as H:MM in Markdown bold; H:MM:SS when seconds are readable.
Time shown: **7:43**
